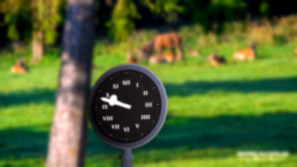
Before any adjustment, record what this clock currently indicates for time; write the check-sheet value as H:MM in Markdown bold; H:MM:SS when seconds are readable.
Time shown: **9:48**
